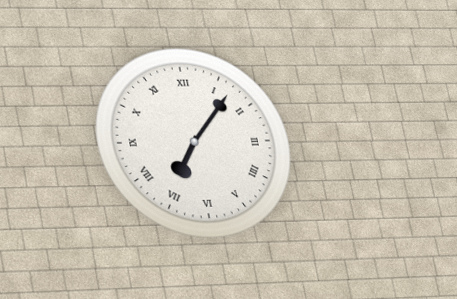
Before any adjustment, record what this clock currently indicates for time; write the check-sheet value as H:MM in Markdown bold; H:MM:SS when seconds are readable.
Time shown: **7:07**
